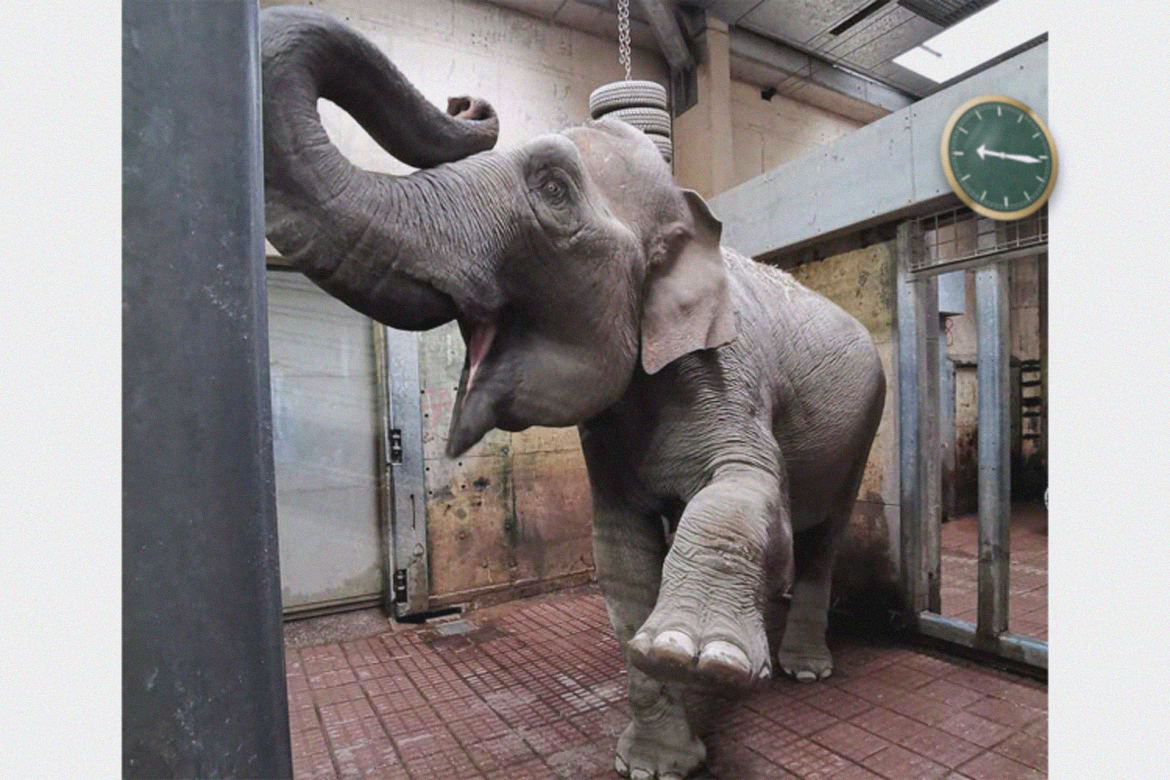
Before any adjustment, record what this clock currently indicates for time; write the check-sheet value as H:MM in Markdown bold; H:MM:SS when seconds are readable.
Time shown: **9:16**
